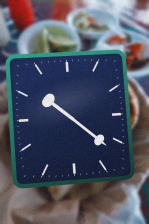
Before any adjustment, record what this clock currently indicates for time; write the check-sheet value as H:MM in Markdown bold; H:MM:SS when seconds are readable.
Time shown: **10:22**
